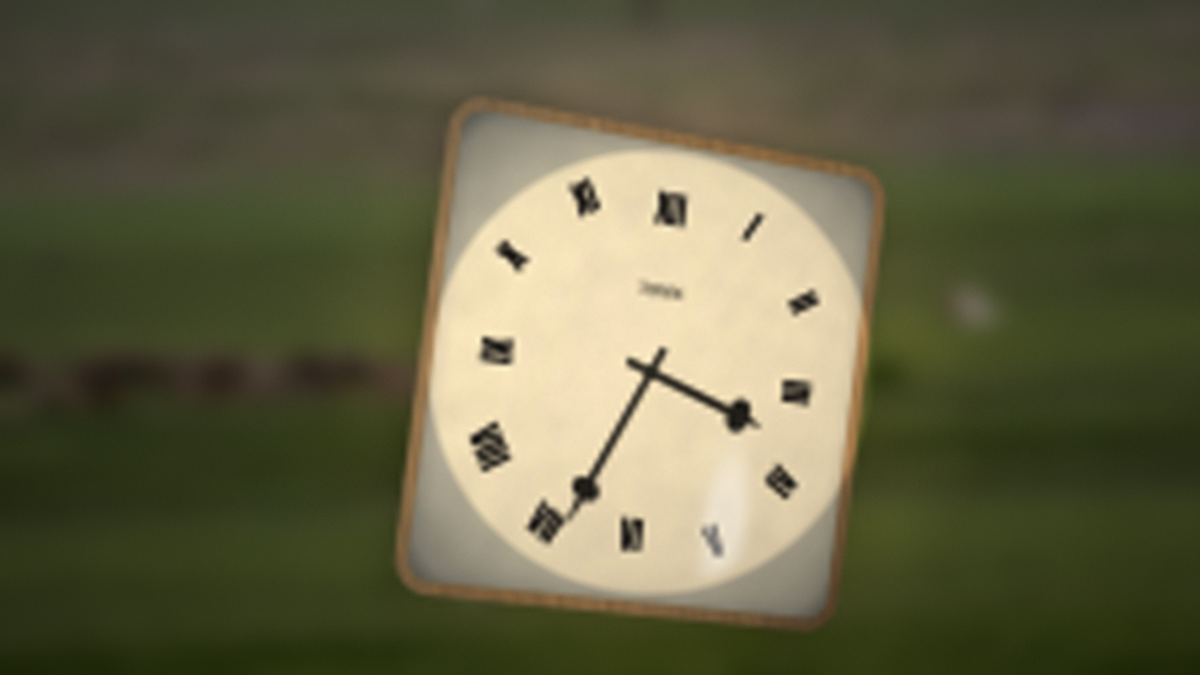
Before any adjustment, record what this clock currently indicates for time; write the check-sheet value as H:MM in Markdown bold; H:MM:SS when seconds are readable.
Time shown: **3:34**
